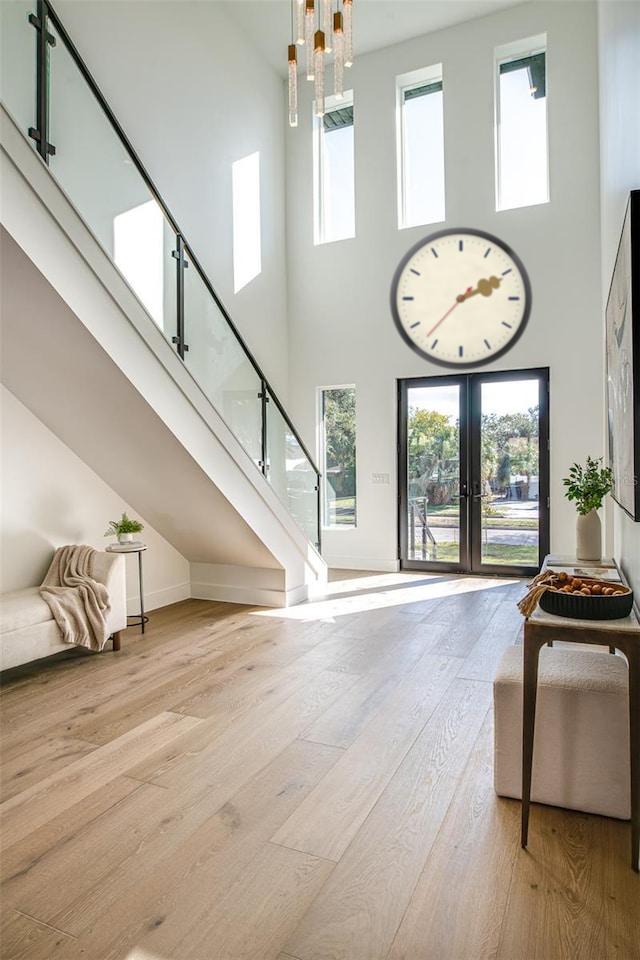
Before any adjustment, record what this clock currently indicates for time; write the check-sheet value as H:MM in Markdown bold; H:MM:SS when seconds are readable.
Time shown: **2:10:37**
